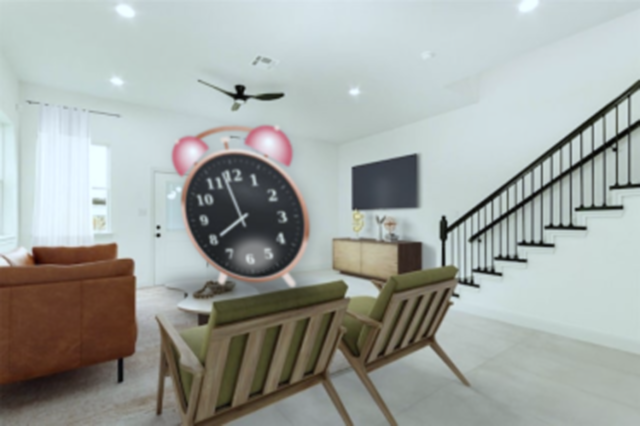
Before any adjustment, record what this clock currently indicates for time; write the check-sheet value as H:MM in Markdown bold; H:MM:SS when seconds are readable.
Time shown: **7:58**
